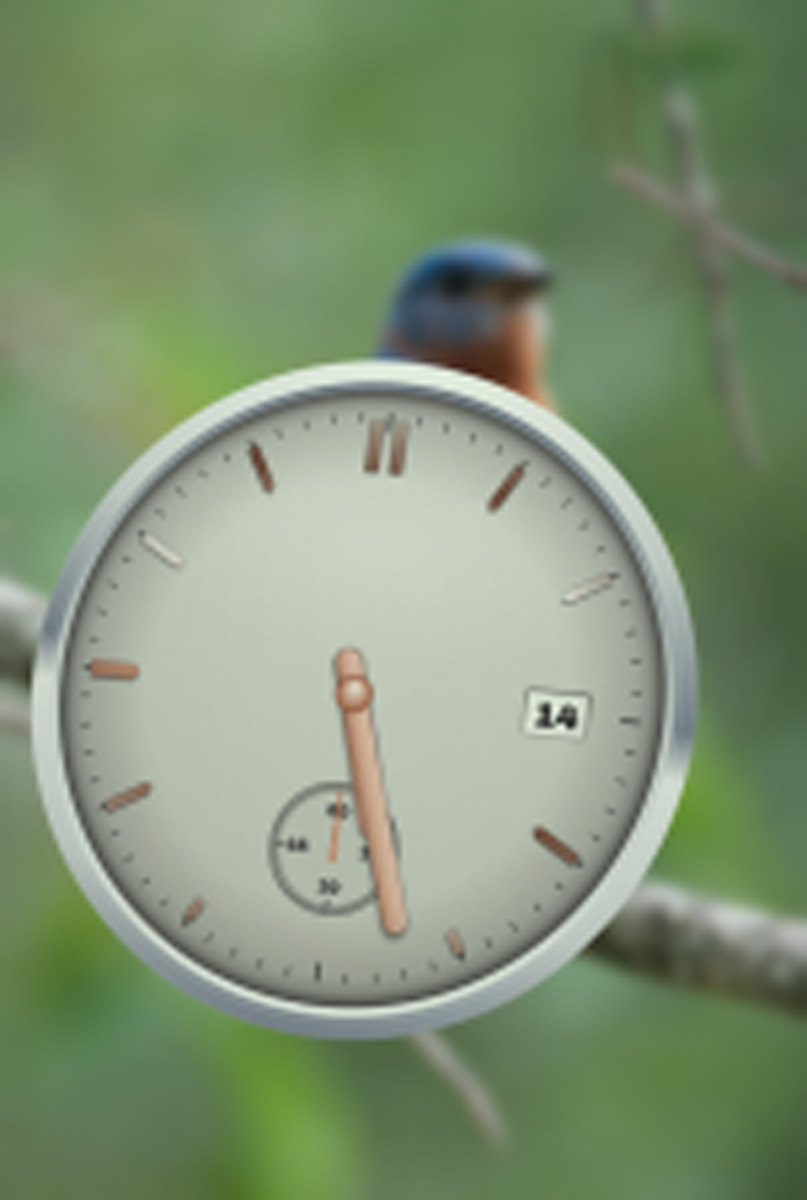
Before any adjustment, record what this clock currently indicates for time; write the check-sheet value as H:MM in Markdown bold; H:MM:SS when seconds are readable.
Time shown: **5:27**
